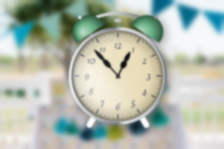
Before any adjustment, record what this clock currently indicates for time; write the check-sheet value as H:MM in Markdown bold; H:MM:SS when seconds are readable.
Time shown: **12:53**
